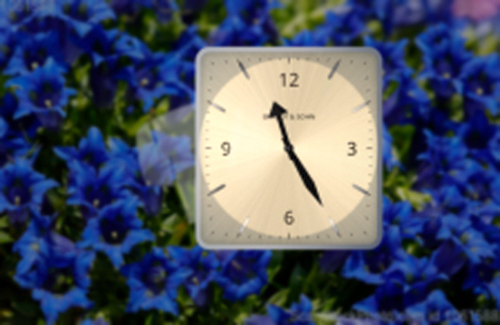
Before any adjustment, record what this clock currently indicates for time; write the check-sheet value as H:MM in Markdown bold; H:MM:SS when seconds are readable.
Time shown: **11:25**
